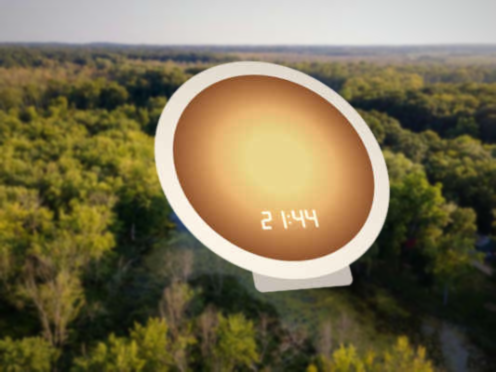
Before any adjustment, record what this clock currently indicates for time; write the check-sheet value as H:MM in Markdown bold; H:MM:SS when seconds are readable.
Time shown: **21:44**
